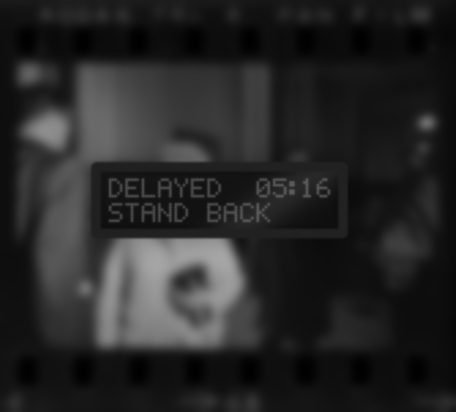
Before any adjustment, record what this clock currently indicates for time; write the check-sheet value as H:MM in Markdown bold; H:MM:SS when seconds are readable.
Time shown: **5:16**
